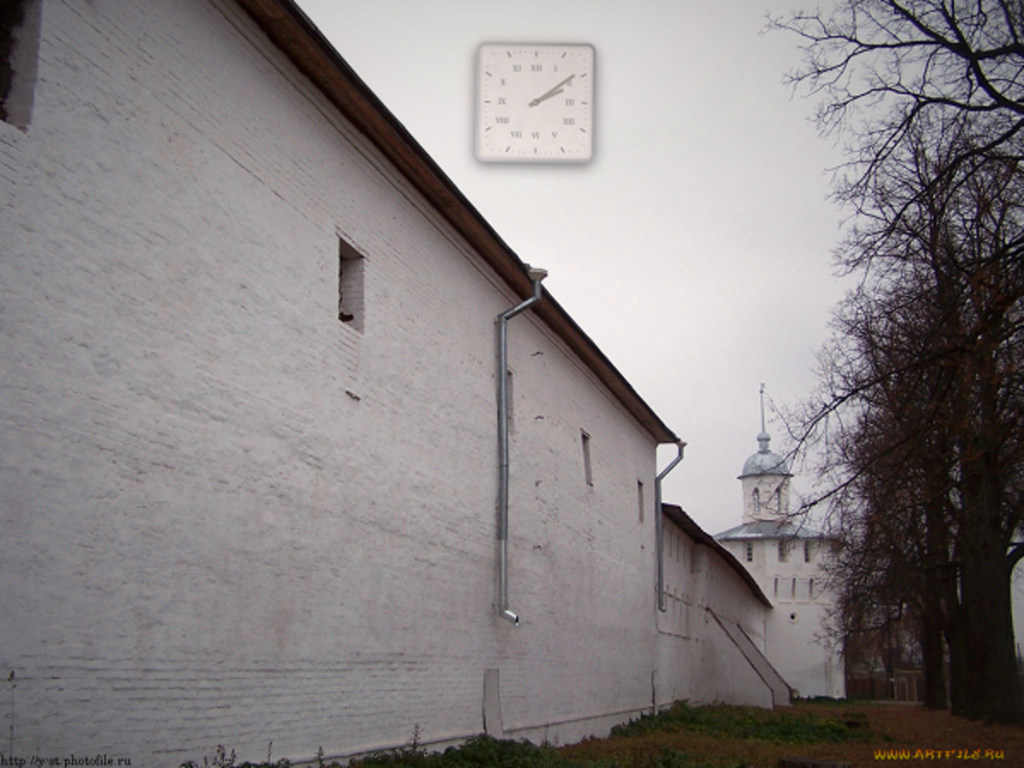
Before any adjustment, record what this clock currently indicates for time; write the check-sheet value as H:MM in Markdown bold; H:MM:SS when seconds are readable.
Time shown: **2:09**
